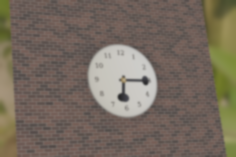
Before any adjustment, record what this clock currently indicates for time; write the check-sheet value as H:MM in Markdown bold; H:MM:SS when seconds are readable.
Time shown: **6:15**
